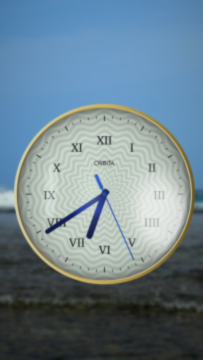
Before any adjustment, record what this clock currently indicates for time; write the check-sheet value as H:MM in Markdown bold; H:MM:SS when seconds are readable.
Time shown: **6:39:26**
